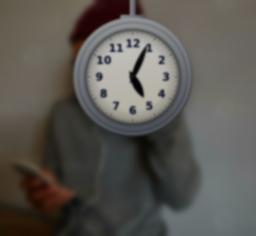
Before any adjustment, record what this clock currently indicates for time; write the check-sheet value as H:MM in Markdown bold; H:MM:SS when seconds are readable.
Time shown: **5:04**
